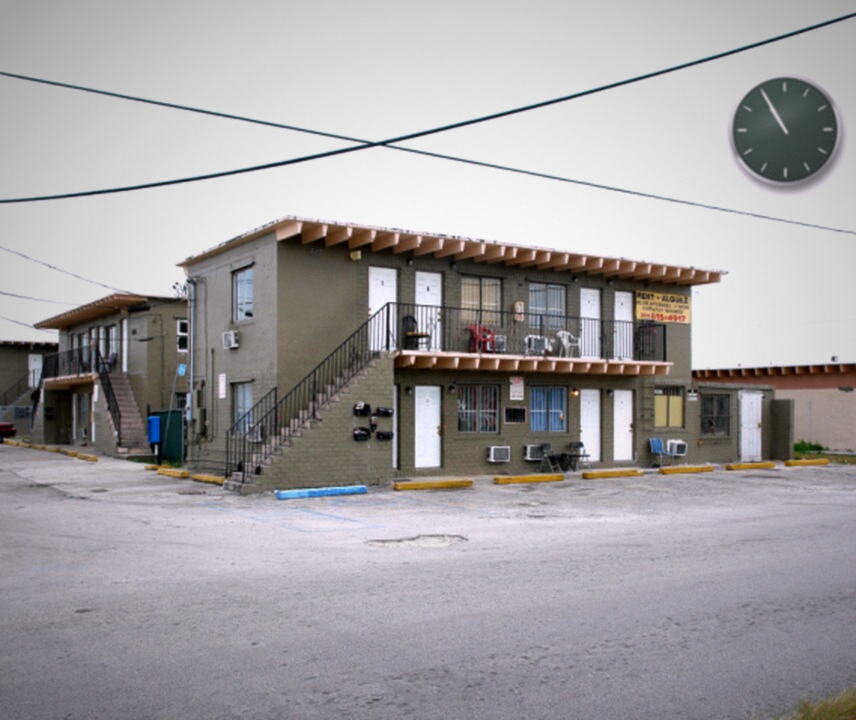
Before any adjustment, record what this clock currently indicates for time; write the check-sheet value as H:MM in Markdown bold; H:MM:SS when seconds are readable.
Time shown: **10:55**
